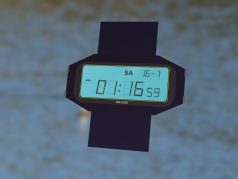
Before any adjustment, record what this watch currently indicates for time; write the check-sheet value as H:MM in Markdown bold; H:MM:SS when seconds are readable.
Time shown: **1:16:59**
